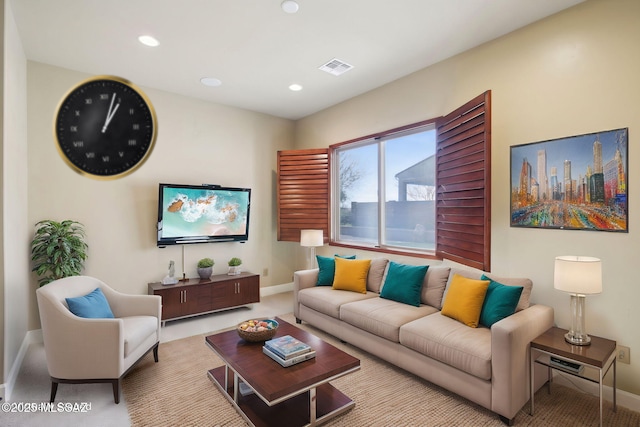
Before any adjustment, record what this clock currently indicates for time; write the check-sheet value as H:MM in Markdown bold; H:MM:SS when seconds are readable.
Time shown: **1:03**
